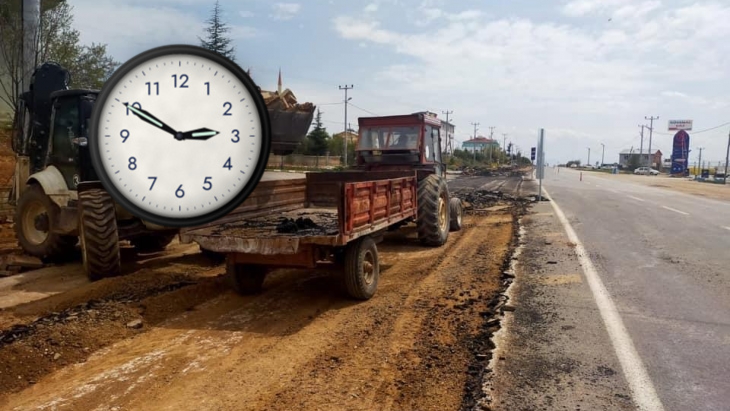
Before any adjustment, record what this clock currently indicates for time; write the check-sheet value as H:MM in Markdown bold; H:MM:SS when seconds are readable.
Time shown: **2:50**
